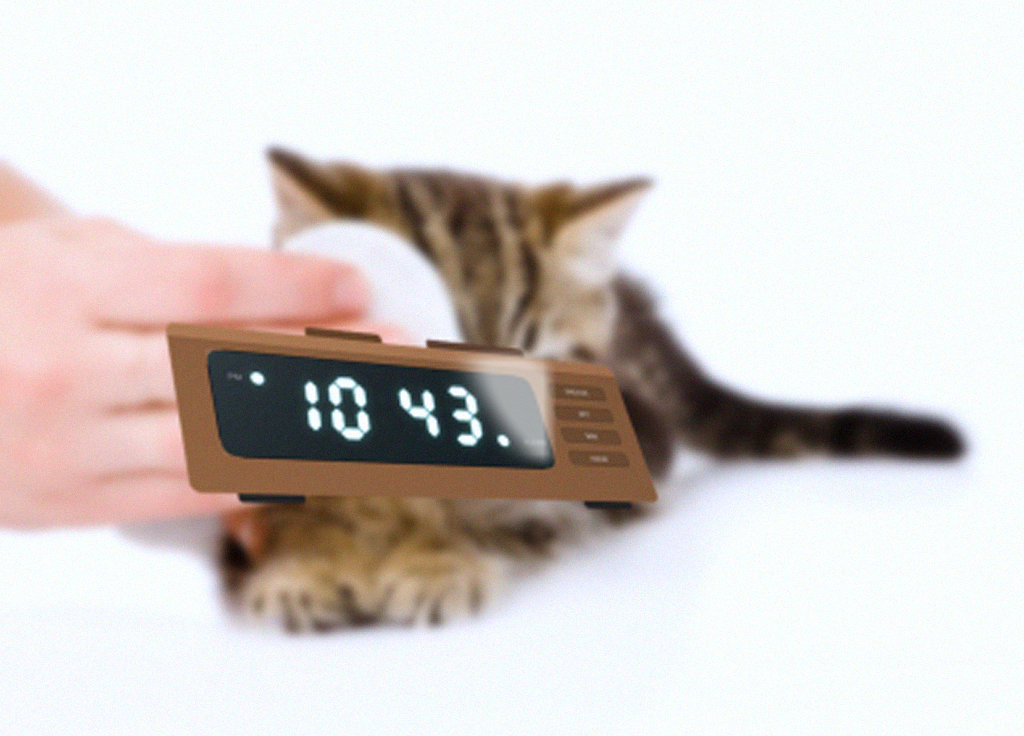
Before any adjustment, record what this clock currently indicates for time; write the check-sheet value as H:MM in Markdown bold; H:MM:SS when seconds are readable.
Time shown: **10:43**
